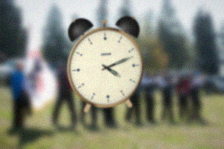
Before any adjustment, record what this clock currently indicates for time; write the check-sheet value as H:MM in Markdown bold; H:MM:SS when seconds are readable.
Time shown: **4:12**
